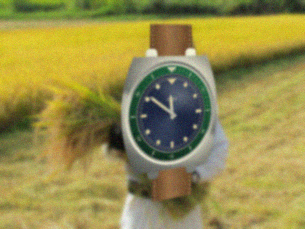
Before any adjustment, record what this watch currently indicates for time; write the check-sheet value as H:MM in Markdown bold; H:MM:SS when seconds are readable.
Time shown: **11:51**
